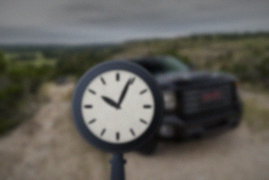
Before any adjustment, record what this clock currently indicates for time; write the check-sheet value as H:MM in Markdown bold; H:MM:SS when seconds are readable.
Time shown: **10:04**
